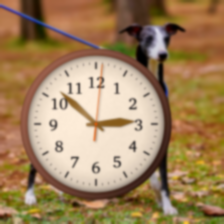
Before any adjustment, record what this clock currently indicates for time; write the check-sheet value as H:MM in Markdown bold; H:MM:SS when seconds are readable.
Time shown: **2:52:01**
